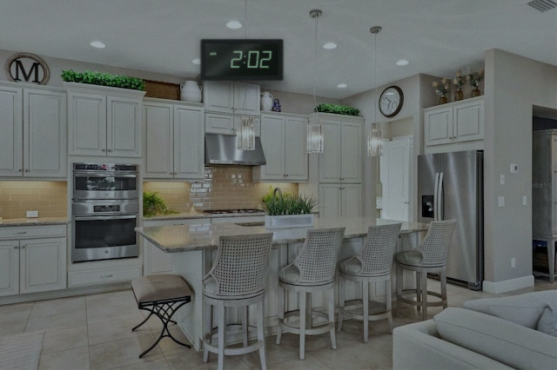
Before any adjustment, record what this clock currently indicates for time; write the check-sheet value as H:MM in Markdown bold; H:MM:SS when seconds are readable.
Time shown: **2:02**
